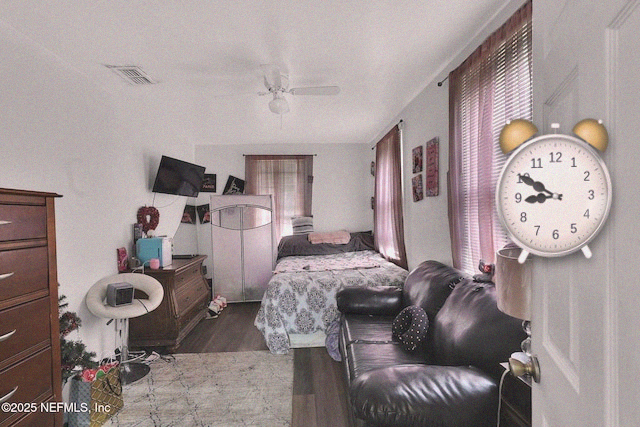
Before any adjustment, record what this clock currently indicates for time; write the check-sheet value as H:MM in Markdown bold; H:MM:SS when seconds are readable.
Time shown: **8:50**
